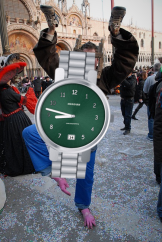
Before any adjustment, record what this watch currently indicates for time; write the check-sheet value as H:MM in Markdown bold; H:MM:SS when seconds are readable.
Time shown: **8:47**
